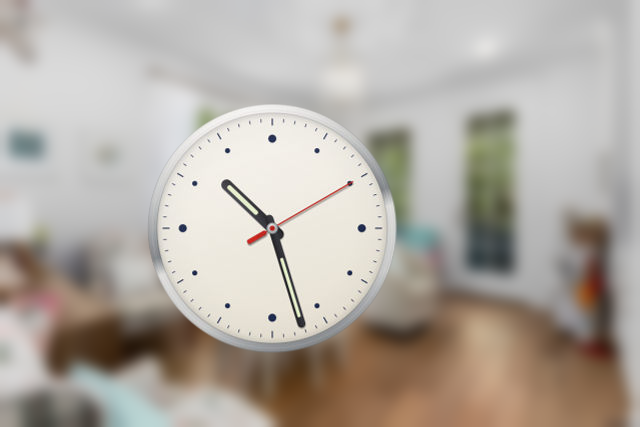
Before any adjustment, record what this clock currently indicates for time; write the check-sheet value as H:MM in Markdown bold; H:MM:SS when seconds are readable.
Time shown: **10:27:10**
